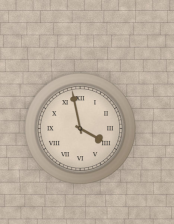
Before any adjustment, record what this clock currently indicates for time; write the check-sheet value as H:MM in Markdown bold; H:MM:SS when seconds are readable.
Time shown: **3:58**
